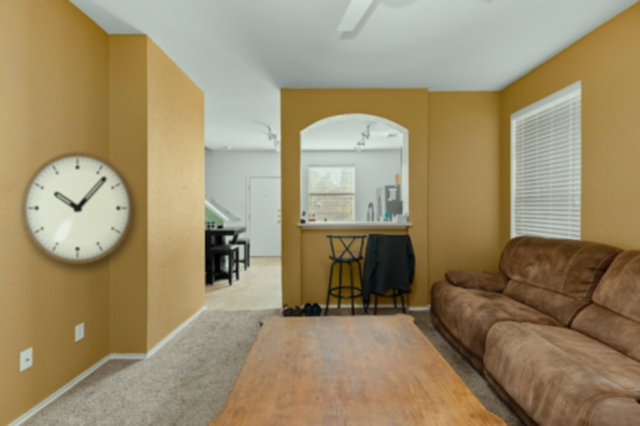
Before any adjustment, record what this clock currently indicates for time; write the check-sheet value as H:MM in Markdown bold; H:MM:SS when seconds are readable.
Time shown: **10:07**
